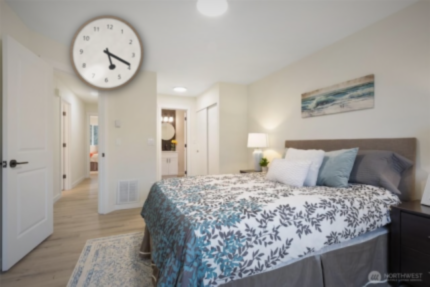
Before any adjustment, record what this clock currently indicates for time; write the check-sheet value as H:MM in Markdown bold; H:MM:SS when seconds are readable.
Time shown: **5:19**
